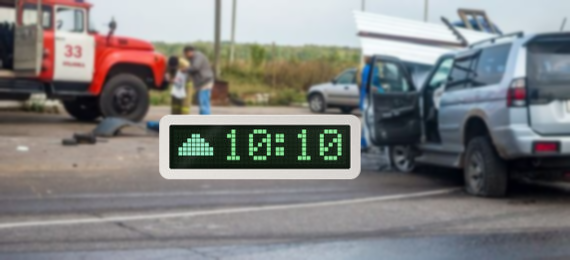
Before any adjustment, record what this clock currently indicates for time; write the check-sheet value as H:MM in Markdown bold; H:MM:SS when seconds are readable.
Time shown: **10:10**
